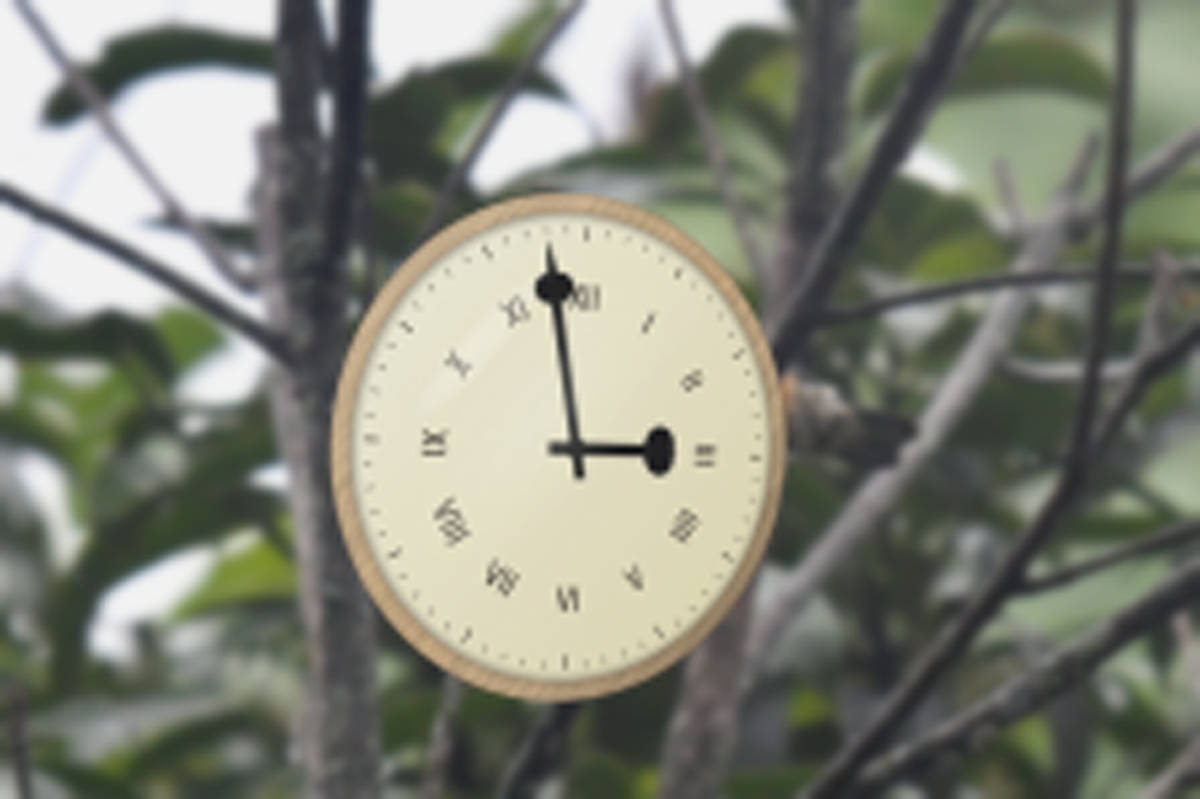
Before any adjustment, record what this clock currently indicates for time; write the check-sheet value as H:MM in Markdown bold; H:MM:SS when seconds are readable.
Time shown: **2:58**
